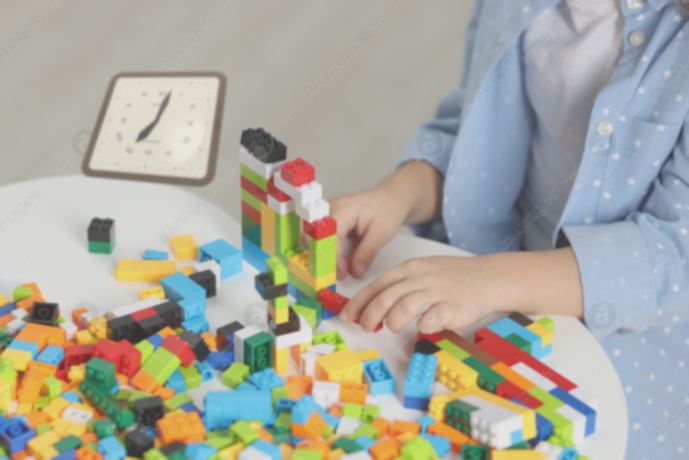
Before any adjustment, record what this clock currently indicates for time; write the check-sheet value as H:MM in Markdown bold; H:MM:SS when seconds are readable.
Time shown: **7:02**
